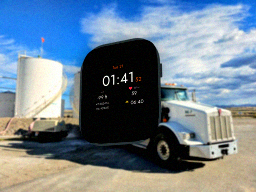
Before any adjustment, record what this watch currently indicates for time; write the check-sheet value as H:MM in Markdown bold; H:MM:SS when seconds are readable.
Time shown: **1:41**
